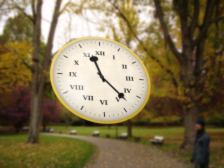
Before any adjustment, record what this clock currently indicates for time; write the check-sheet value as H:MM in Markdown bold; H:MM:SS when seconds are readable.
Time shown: **11:23**
